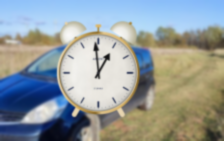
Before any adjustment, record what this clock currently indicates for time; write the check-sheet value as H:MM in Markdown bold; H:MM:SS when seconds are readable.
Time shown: **12:59**
